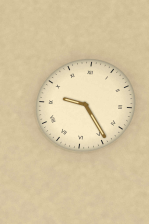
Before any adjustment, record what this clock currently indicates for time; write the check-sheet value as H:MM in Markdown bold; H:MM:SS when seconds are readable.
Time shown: **9:24**
